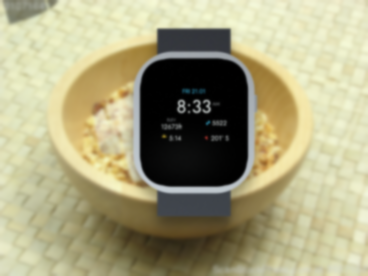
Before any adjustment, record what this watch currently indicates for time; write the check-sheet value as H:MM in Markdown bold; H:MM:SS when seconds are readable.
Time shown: **8:33**
